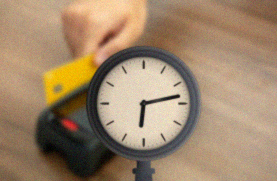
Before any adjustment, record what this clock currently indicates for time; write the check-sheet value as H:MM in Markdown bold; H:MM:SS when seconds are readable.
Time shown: **6:13**
